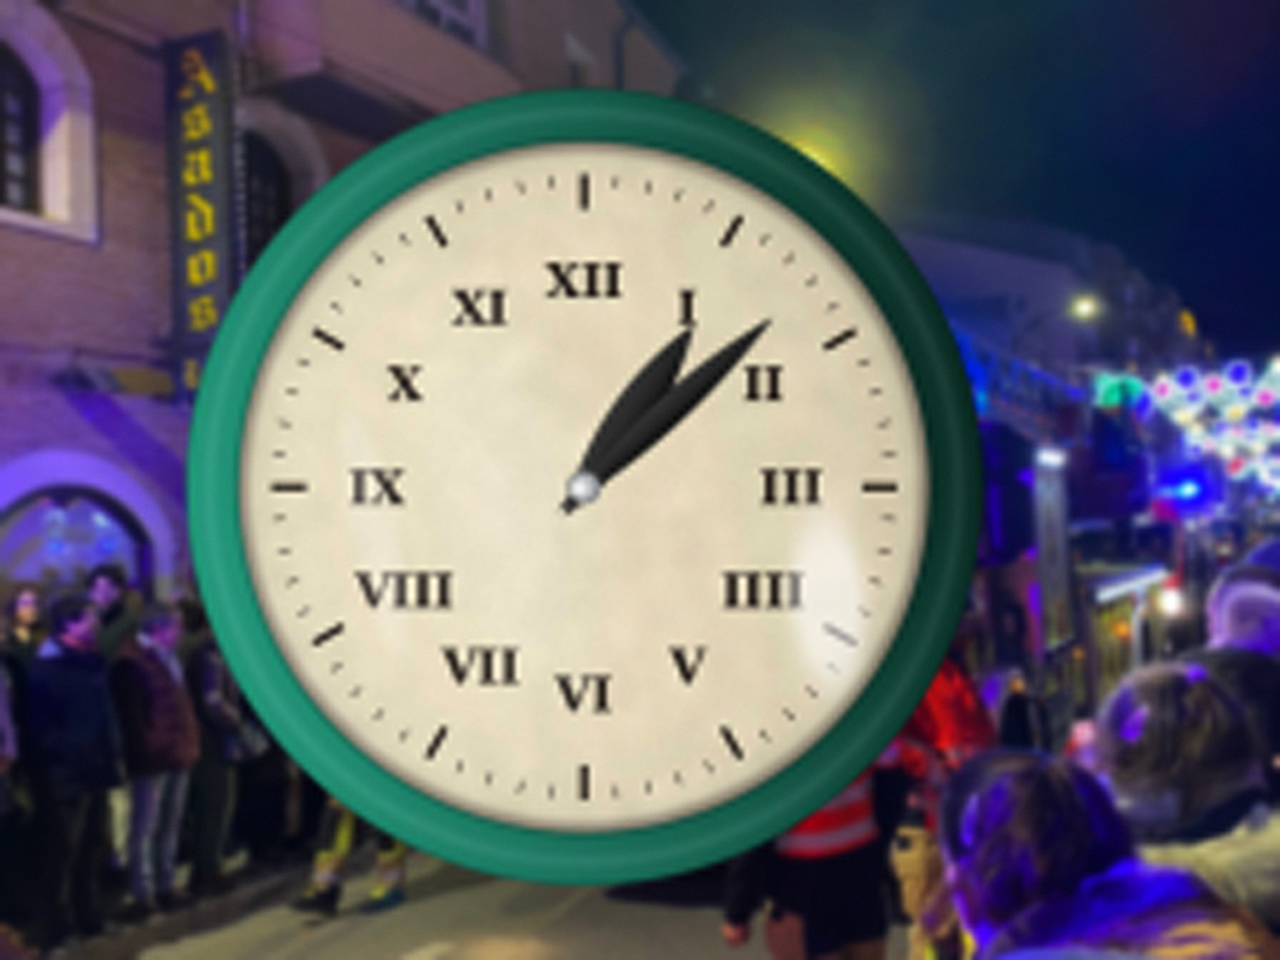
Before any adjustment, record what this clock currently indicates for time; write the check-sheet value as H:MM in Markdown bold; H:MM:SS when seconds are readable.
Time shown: **1:08**
